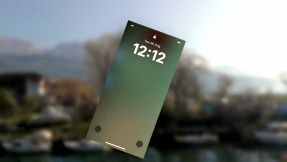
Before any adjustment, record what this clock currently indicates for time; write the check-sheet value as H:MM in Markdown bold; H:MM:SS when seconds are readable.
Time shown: **12:12**
